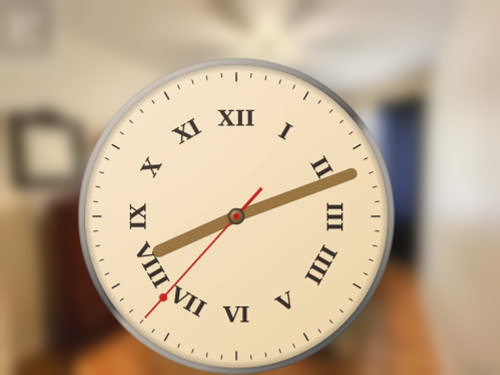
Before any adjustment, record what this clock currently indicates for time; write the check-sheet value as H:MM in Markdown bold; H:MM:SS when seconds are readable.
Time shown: **8:11:37**
